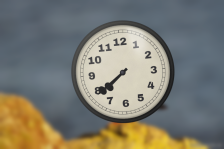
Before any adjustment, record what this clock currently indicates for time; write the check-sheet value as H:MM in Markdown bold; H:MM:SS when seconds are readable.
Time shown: **7:39**
